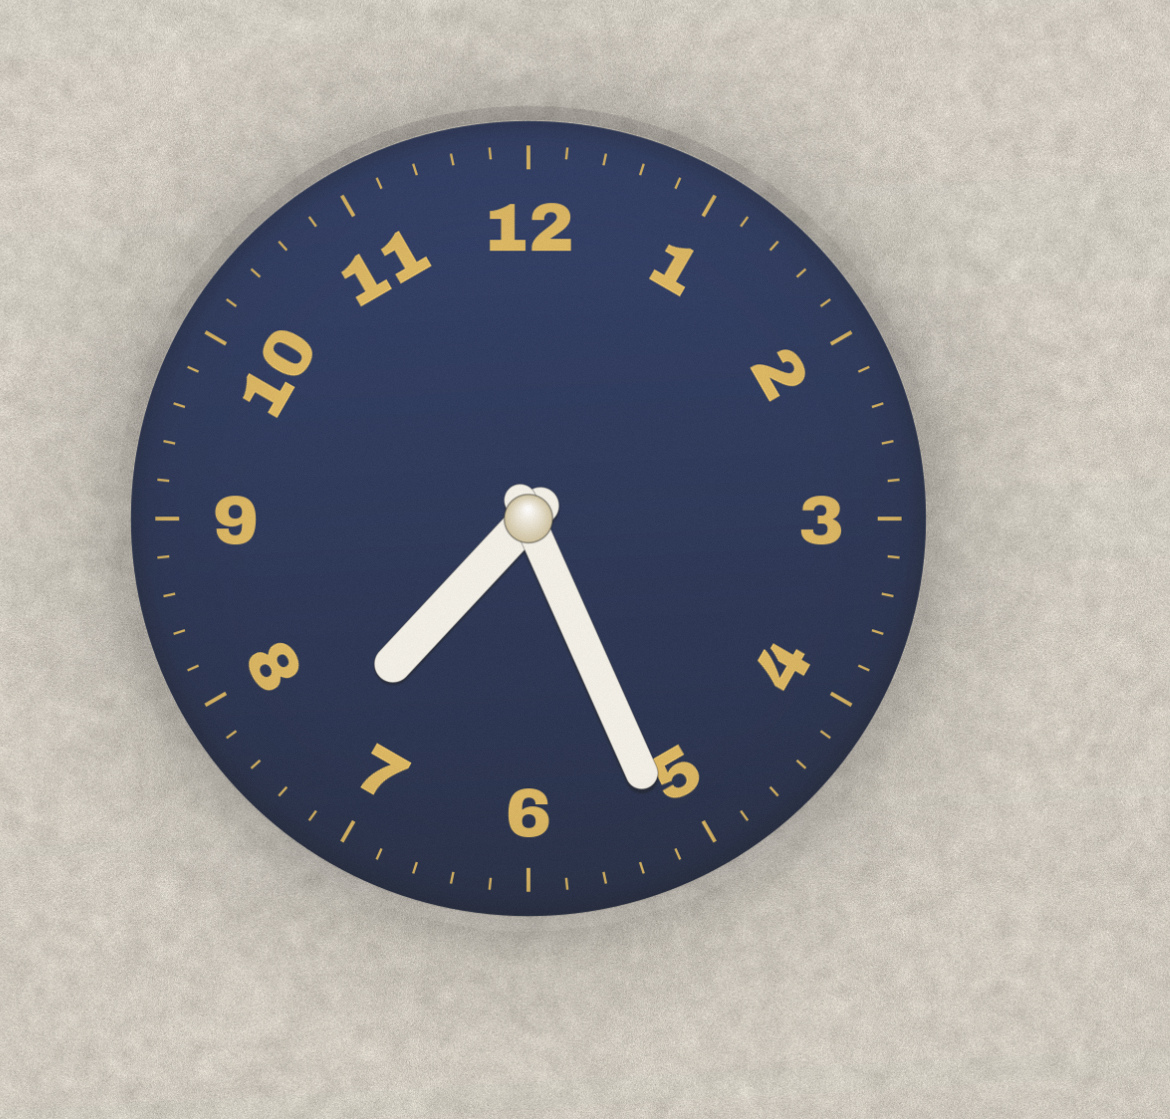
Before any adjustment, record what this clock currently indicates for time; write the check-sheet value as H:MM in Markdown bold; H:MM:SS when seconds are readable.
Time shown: **7:26**
